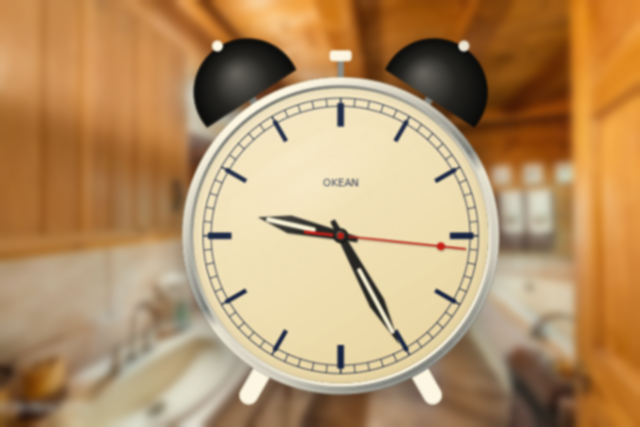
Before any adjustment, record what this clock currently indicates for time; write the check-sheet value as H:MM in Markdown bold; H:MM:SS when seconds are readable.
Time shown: **9:25:16**
